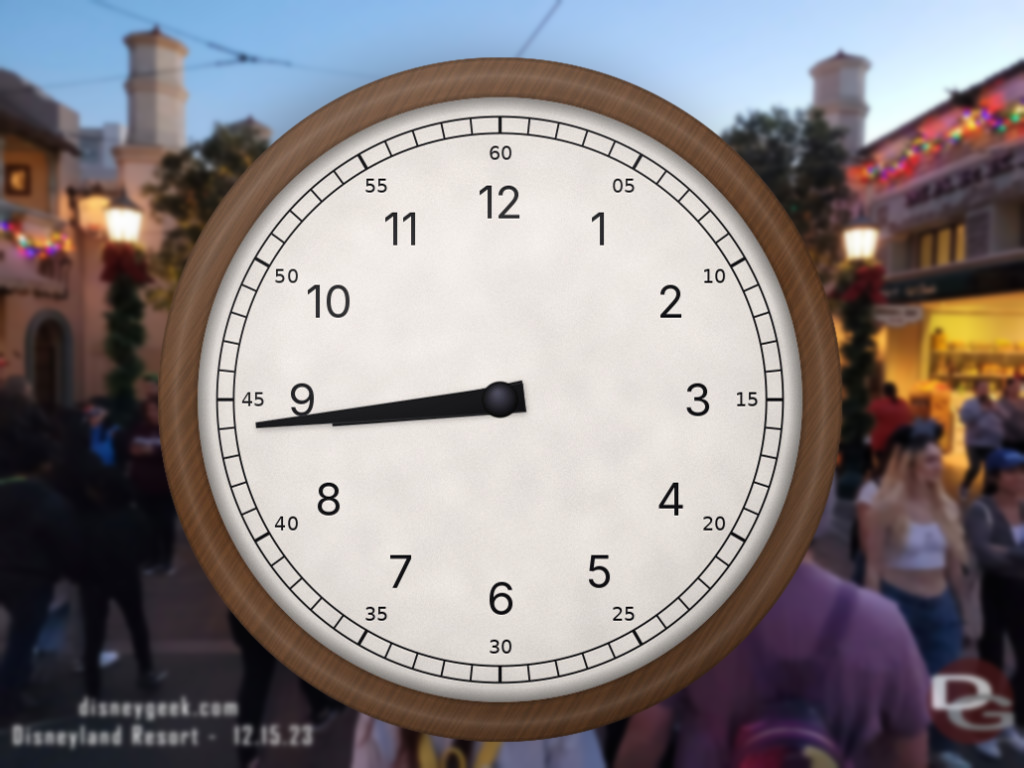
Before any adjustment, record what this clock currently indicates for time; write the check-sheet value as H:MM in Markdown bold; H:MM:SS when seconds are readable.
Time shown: **8:44**
